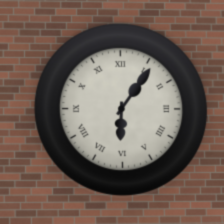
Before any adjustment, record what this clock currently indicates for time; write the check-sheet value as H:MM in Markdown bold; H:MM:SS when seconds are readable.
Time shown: **6:06**
